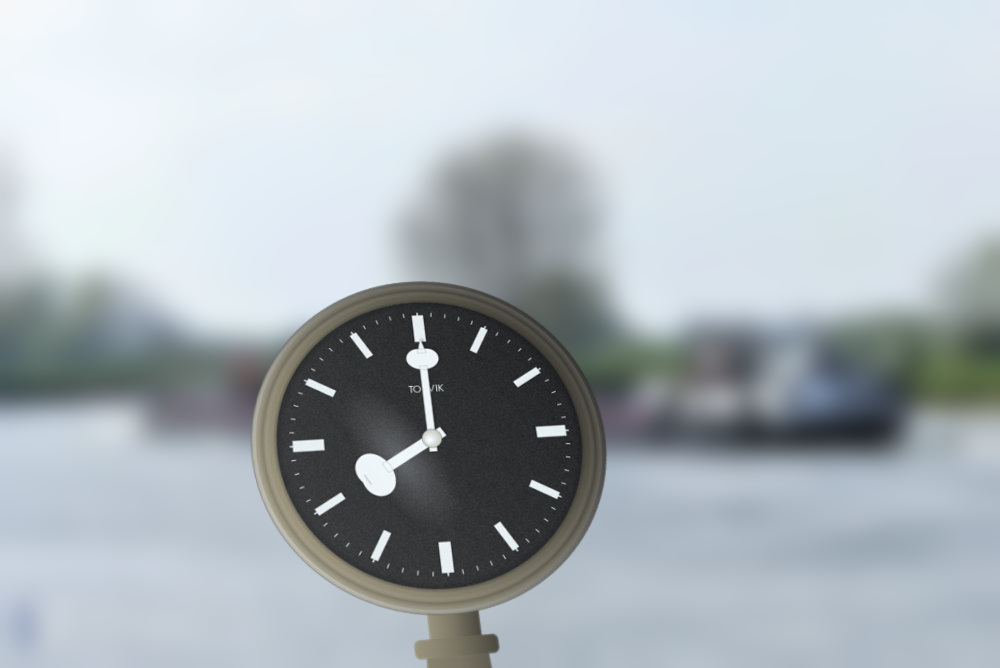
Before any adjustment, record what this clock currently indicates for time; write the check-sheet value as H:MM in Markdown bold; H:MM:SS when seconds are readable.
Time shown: **8:00**
